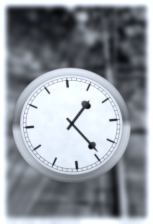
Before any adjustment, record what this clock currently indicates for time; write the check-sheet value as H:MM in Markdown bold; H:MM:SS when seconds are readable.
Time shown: **1:24**
